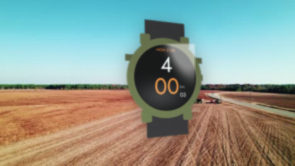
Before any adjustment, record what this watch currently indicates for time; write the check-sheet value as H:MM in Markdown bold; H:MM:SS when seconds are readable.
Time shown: **4:00**
